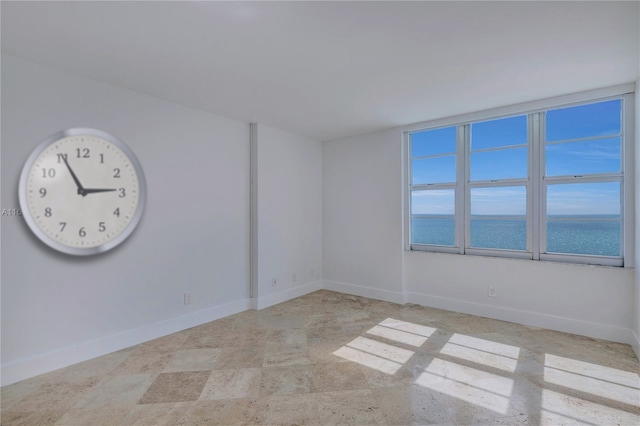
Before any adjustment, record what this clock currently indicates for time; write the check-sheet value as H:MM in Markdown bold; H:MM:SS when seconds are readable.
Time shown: **2:55**
